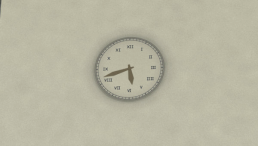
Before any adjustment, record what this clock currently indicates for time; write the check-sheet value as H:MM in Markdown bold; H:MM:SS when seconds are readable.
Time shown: **5:42**
